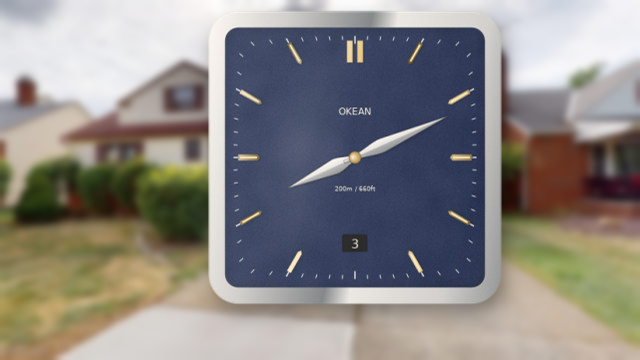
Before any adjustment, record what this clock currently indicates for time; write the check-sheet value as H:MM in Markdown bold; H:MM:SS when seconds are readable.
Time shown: **8:11**
